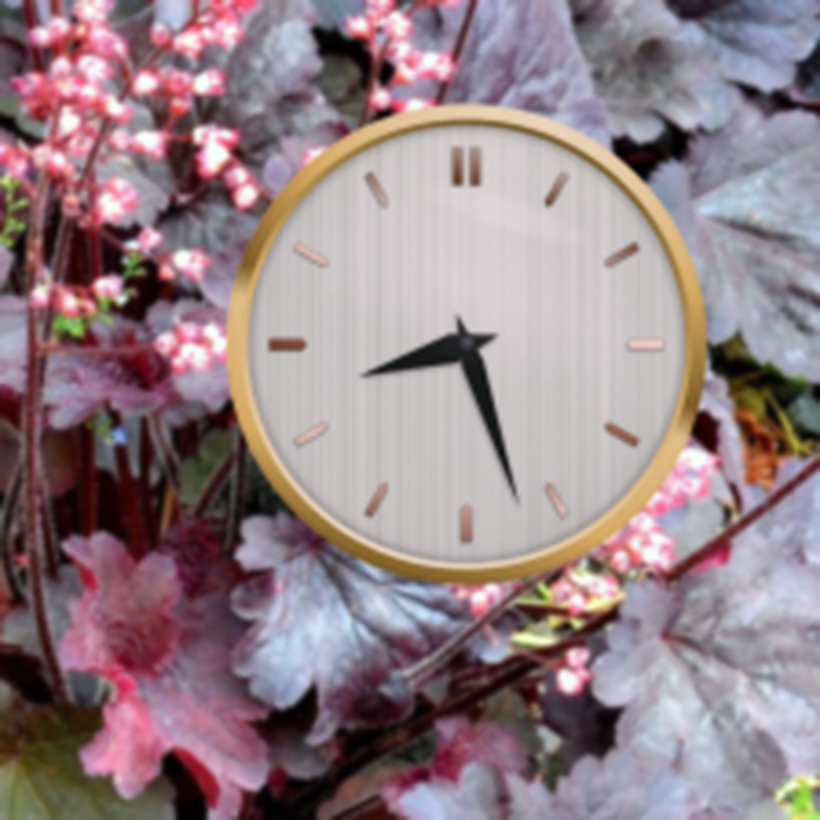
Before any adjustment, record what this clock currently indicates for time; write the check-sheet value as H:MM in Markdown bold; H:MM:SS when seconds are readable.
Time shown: **8:27**
